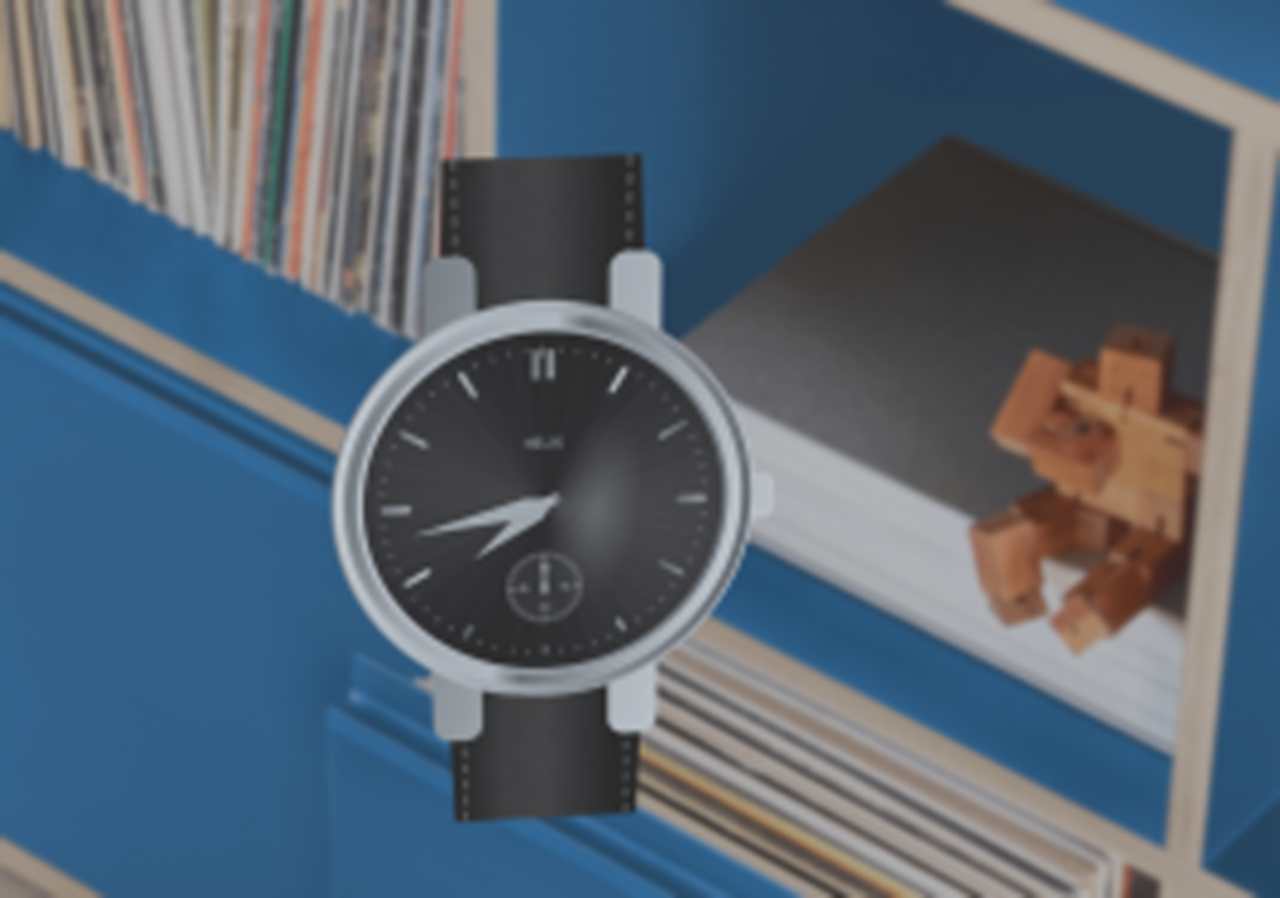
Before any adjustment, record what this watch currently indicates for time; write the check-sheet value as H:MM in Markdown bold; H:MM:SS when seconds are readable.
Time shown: **7:43**
